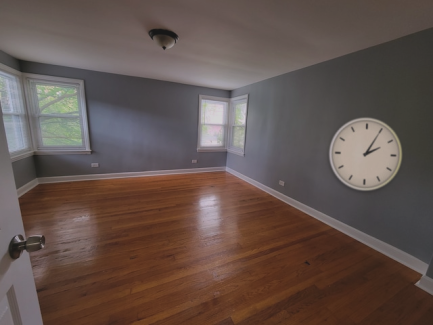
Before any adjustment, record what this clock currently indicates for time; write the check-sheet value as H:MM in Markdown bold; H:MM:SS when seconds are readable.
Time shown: **2:05**
